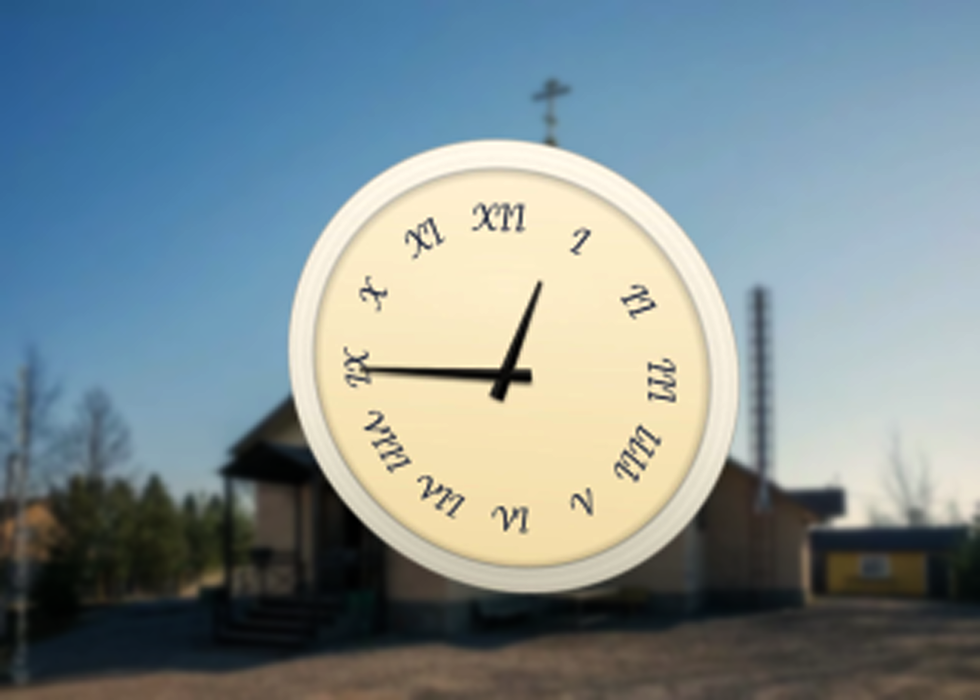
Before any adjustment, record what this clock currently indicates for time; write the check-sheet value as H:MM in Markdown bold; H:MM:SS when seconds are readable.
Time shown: **12:45**
